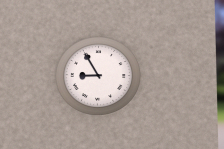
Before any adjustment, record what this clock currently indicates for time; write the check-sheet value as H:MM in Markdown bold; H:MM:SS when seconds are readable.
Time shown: **8:55**
